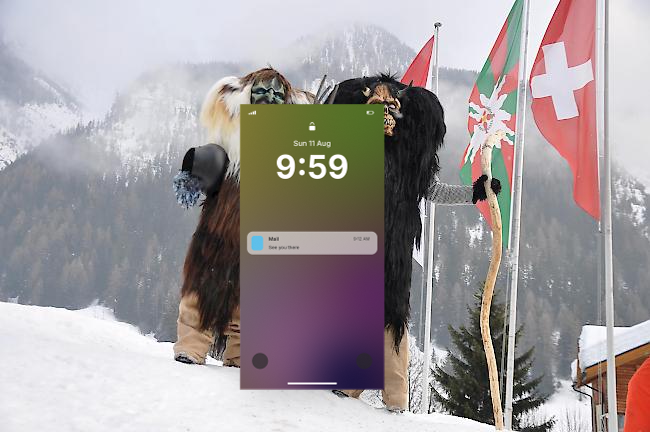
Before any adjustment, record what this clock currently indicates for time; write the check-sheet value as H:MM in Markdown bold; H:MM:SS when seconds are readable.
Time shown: **9:59**
